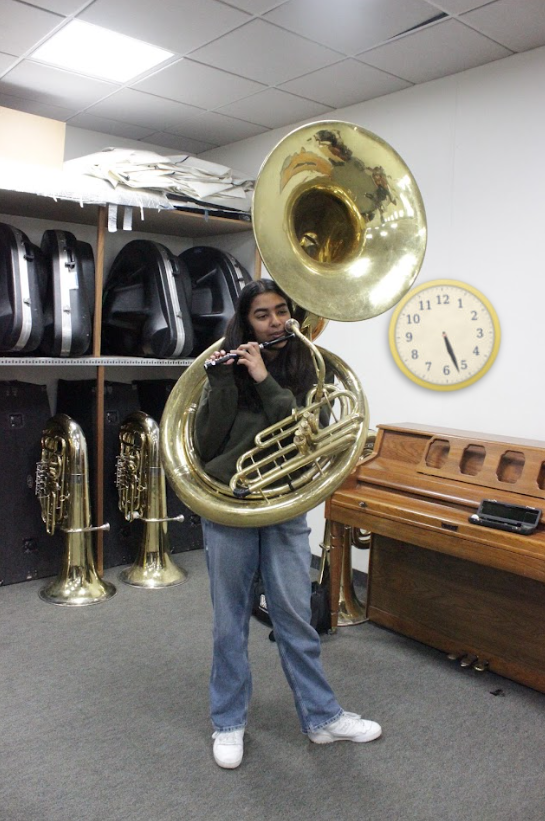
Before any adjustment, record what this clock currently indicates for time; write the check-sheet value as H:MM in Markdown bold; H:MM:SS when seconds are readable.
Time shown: **5:27**
